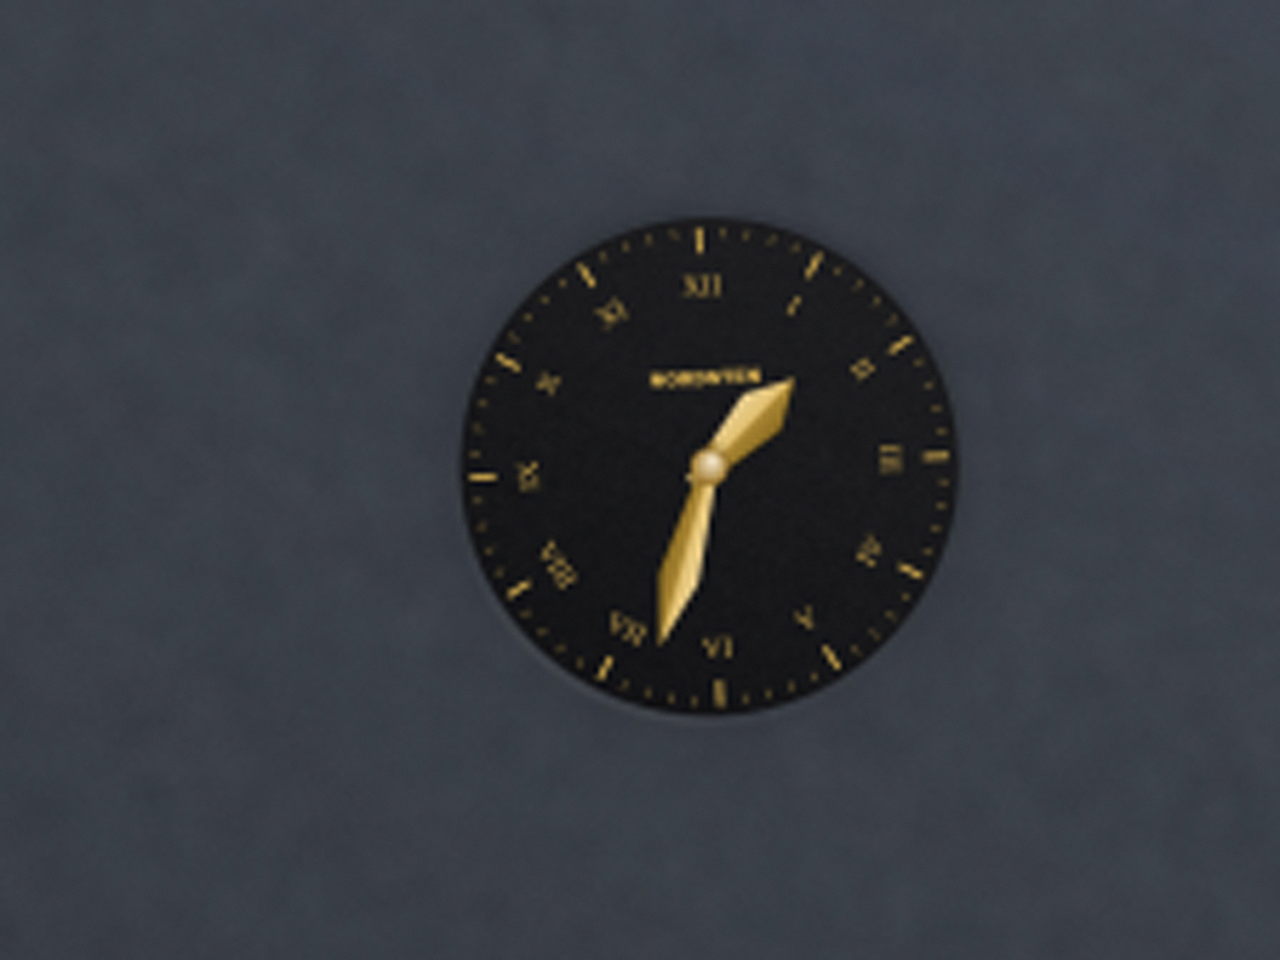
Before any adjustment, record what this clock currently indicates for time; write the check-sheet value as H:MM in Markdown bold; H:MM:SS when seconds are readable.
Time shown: **1:33**
